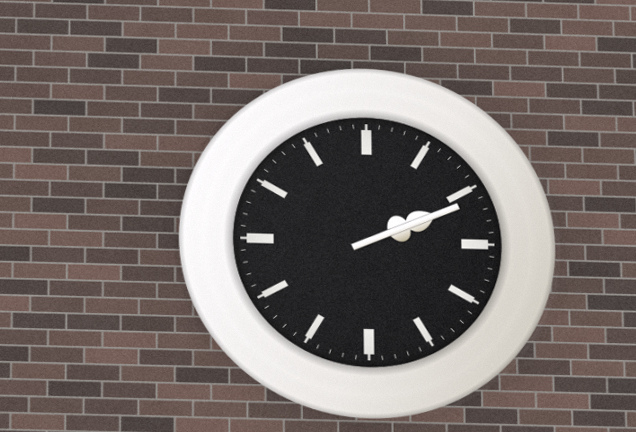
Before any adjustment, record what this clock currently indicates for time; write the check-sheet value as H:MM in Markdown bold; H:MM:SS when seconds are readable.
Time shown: **2:11**
